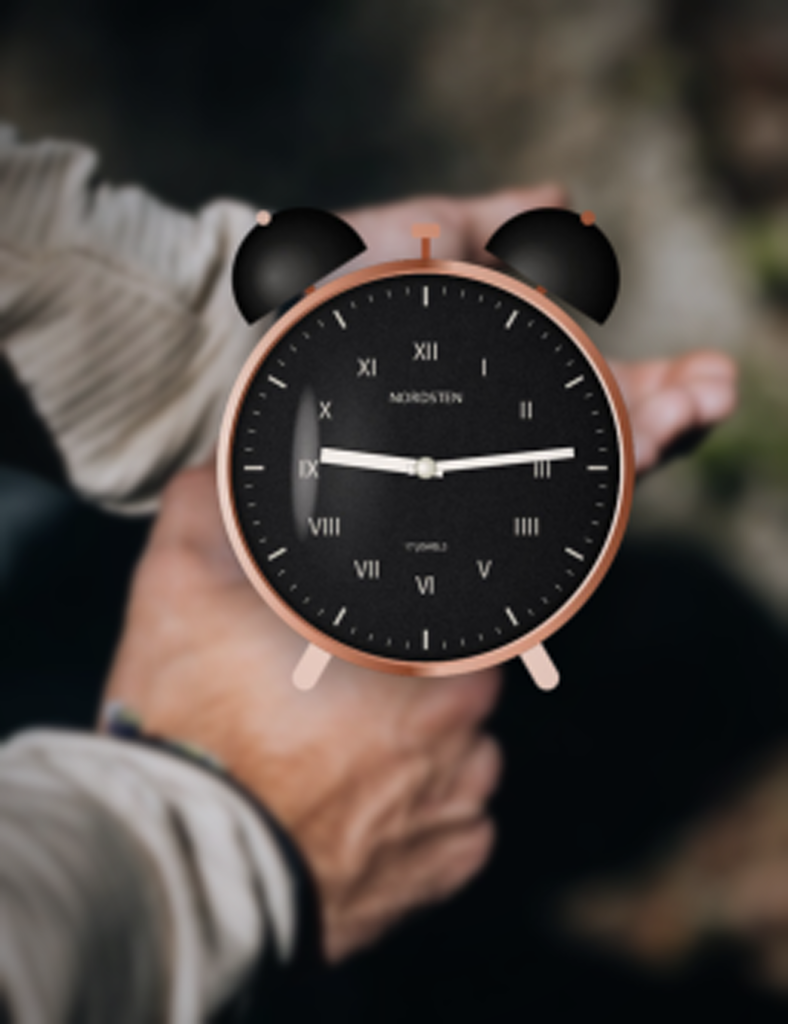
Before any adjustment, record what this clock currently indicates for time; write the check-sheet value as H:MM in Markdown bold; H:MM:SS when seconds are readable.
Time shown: **9:14**
